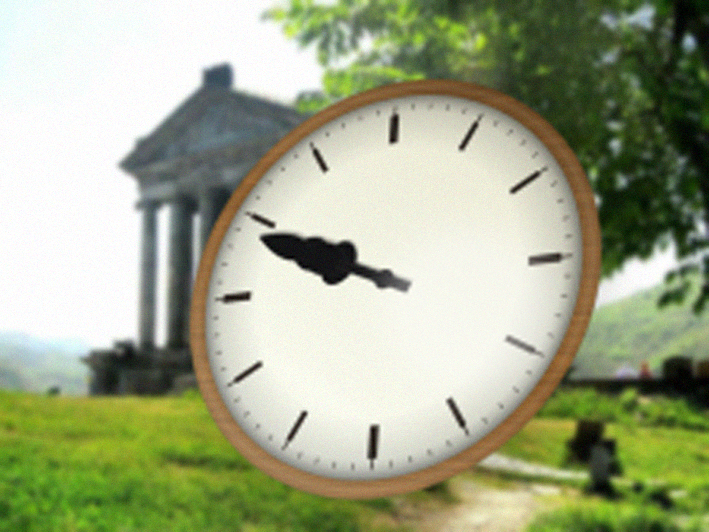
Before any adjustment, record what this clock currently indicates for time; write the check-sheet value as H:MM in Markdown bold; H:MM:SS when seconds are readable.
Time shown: **9:49**
